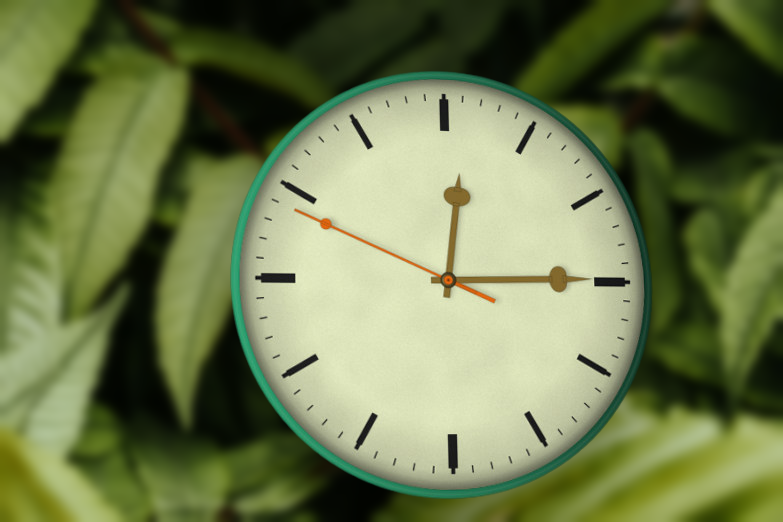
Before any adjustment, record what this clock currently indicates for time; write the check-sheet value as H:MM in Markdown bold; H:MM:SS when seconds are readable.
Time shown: **12:14:49**
